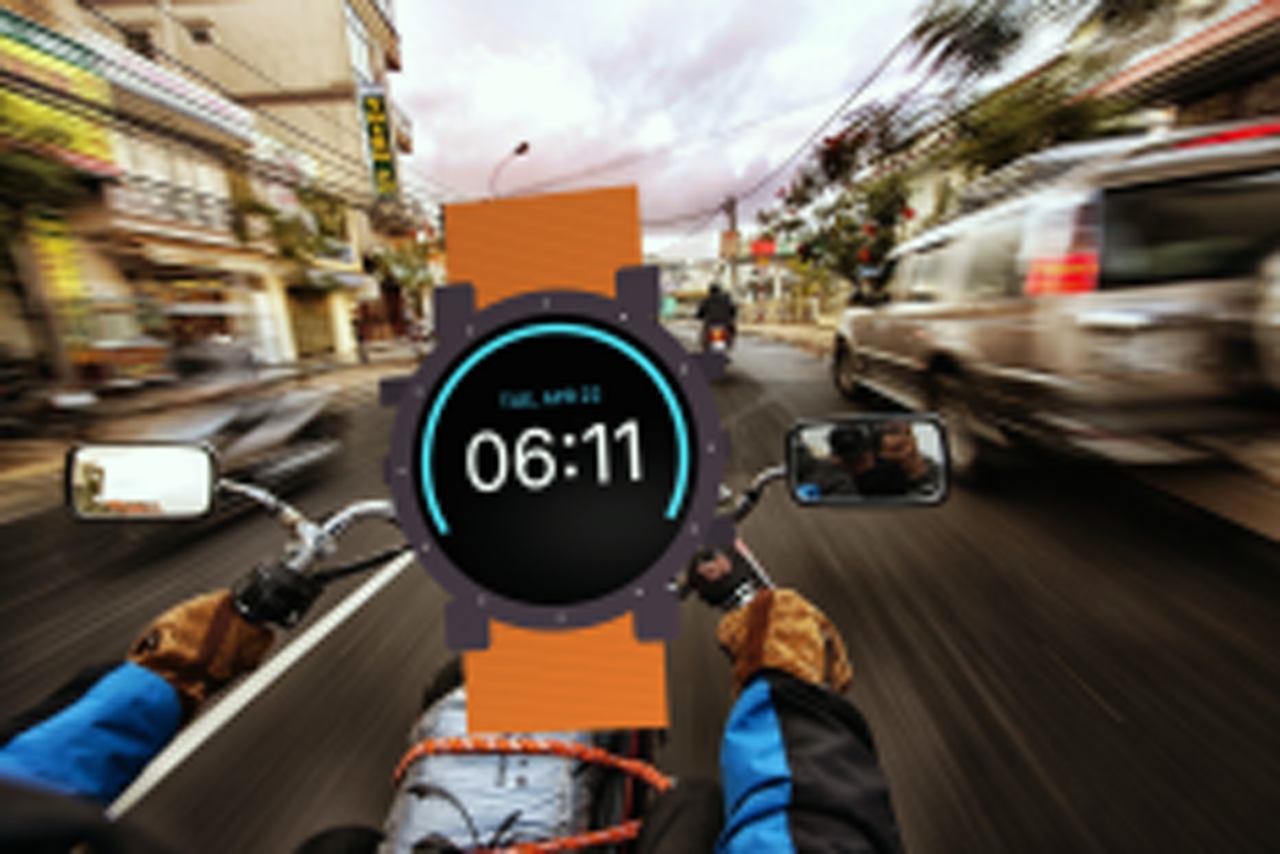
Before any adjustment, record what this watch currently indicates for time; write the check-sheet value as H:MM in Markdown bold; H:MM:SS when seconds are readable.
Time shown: **6:11**
